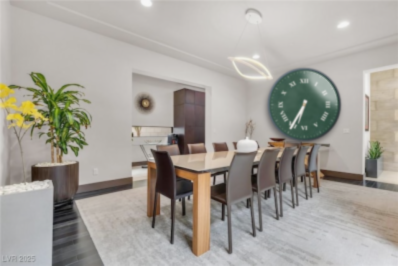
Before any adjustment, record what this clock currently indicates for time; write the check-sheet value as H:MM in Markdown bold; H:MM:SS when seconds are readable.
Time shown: **6:35**
